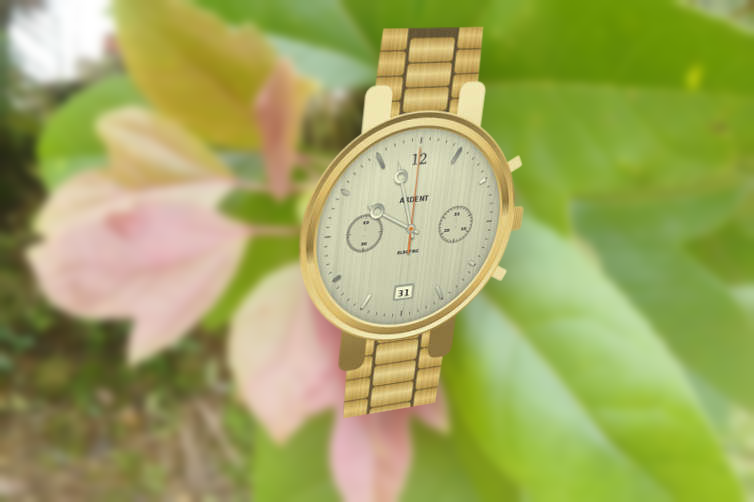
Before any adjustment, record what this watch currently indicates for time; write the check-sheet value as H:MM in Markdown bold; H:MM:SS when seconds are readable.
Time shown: **9:57**
